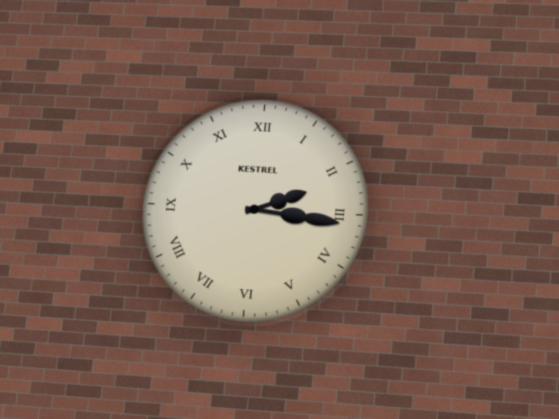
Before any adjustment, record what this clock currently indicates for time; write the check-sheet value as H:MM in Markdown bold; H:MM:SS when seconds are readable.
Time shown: **2:16**
